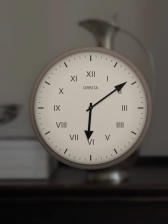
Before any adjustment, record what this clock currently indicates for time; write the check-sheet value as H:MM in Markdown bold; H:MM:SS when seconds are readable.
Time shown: **6:09**
